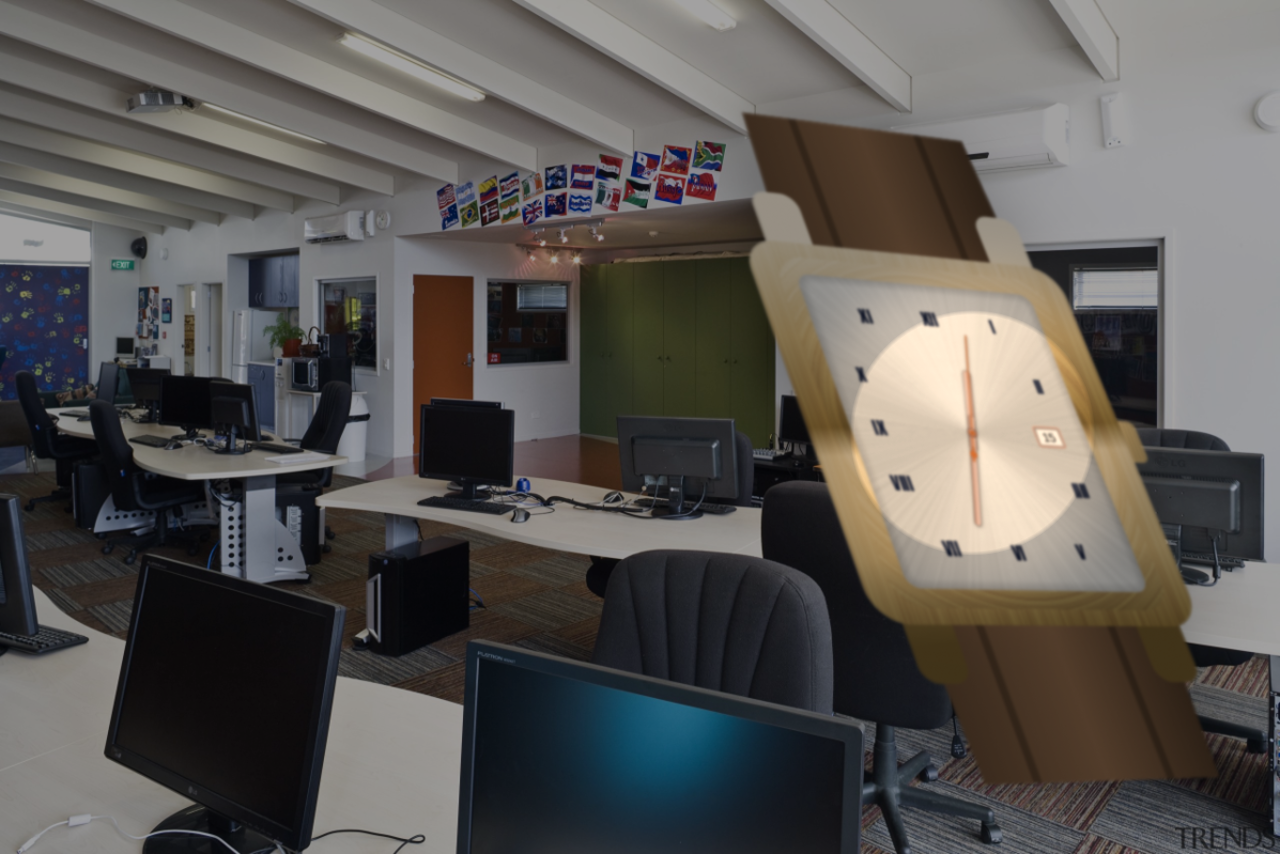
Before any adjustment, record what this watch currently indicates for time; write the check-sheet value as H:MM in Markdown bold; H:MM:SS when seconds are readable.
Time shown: **12:33:03**
